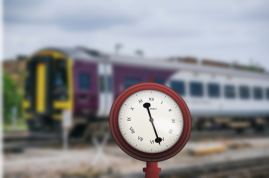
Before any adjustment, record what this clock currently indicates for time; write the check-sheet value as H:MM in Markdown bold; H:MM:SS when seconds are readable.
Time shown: **11:27**
